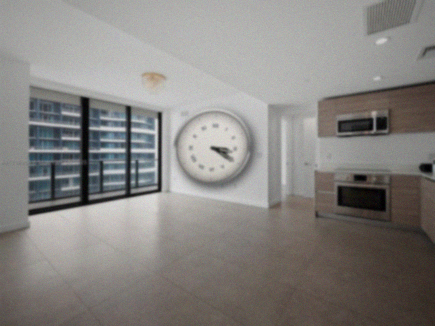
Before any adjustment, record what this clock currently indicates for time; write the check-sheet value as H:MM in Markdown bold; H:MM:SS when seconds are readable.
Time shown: **3:20**
